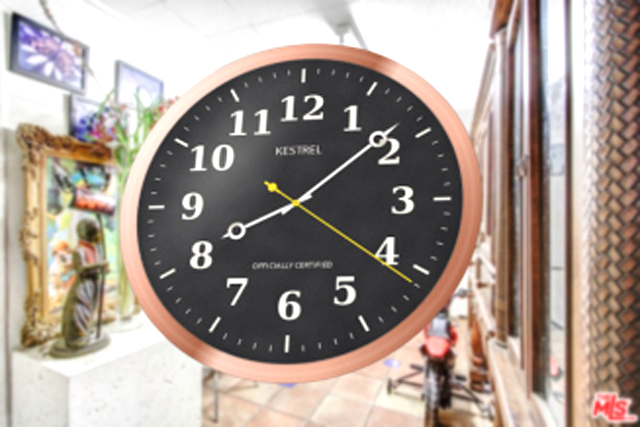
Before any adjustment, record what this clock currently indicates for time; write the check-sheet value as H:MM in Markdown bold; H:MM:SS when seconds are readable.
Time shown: **8:08:21**
